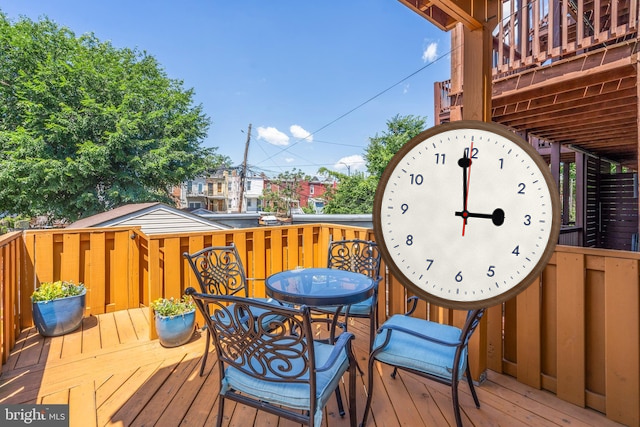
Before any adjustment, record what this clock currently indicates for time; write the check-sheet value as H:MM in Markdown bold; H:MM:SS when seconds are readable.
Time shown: **2:59:00**
